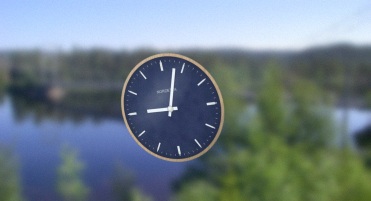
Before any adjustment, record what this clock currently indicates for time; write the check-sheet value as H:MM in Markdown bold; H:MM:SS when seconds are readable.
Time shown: **9:03**
